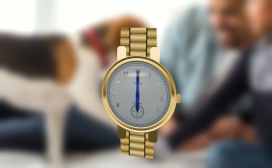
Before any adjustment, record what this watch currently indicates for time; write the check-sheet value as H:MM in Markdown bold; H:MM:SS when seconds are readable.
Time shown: **6:00**
